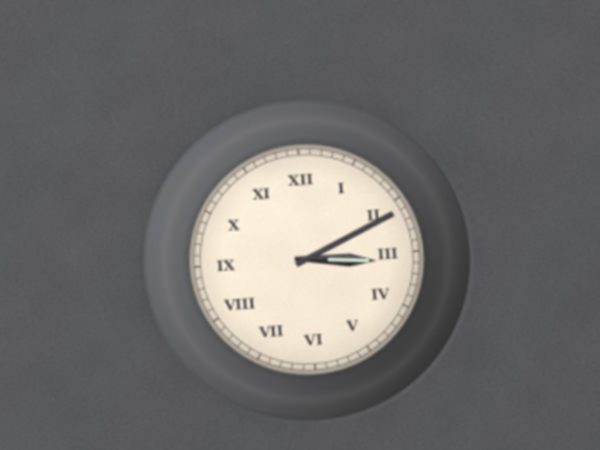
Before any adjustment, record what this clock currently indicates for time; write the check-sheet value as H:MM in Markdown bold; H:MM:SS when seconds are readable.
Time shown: **3:11**
